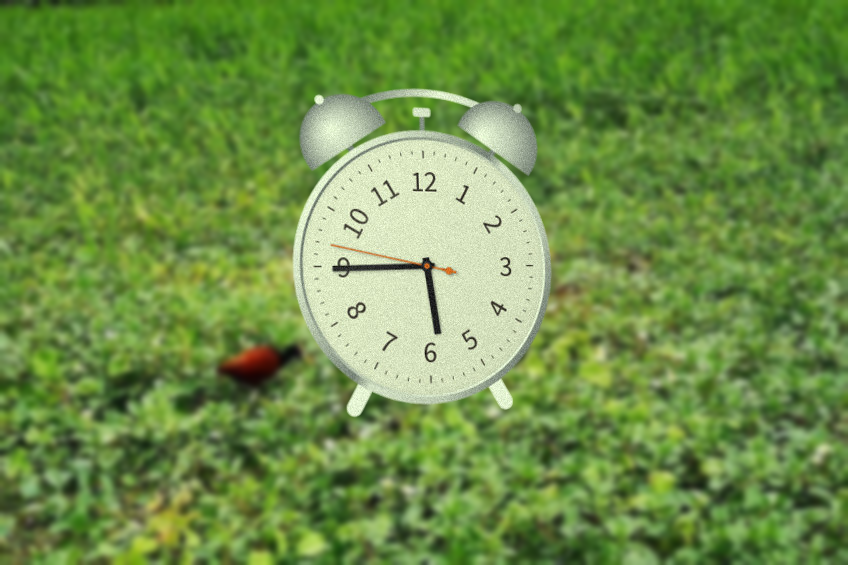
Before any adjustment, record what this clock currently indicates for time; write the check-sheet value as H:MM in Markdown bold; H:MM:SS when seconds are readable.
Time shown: **5:44:47**
